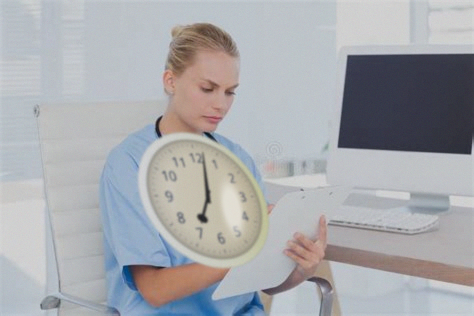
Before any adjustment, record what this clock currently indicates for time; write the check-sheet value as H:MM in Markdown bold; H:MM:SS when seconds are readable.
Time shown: **7:02**
